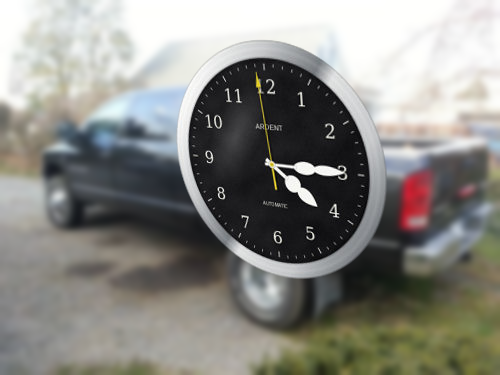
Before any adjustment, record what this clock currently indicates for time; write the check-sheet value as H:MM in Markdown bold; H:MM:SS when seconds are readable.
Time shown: **4:14:59**
